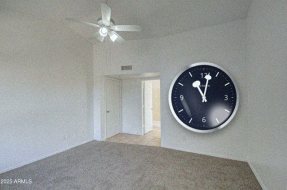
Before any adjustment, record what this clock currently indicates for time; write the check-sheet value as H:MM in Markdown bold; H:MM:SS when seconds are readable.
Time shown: **11:02**
